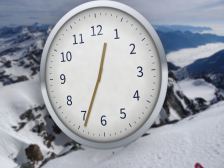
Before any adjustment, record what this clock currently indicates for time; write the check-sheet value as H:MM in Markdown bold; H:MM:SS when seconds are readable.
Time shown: **12:34**
